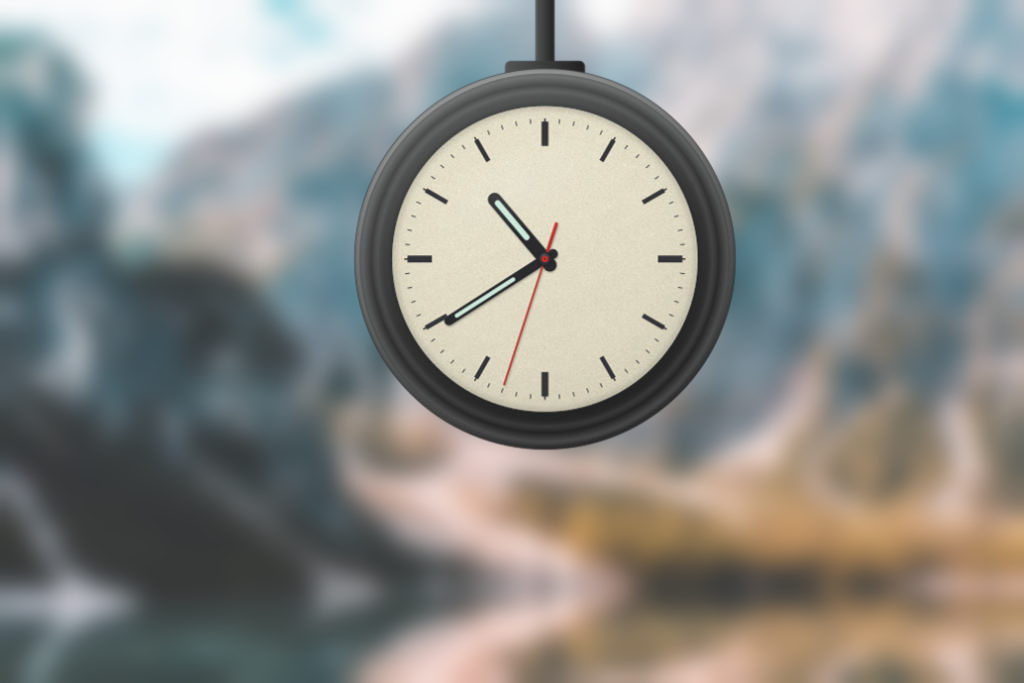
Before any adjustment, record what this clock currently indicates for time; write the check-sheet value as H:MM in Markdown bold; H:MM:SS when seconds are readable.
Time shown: **10:39:33**
